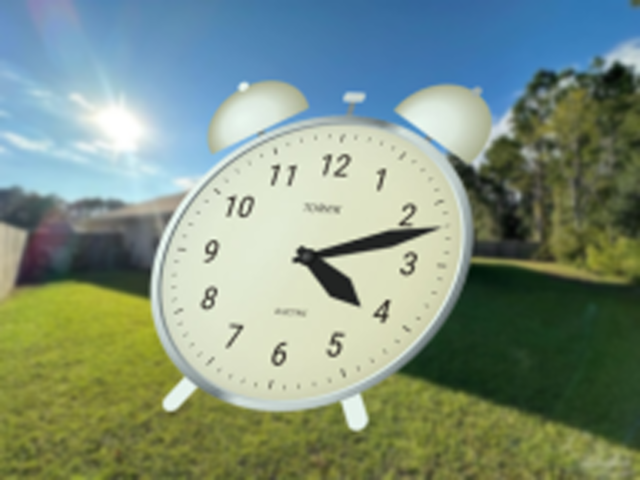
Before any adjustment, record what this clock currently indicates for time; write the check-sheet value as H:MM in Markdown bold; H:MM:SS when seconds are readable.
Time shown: **4:12**
